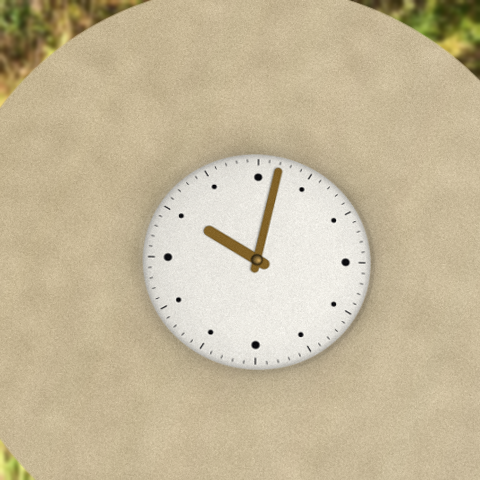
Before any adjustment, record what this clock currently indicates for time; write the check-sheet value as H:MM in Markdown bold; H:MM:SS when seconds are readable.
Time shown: **10:02**
